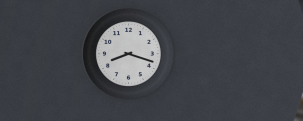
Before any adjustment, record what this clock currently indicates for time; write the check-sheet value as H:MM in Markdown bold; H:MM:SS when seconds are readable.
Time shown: **8:18**
